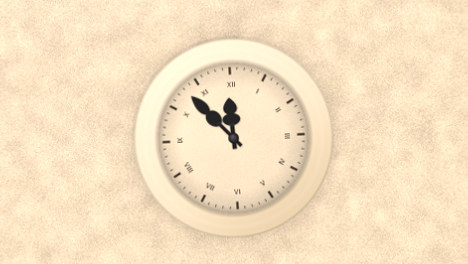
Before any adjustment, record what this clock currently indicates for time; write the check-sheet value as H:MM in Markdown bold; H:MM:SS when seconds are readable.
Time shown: **11:53**
